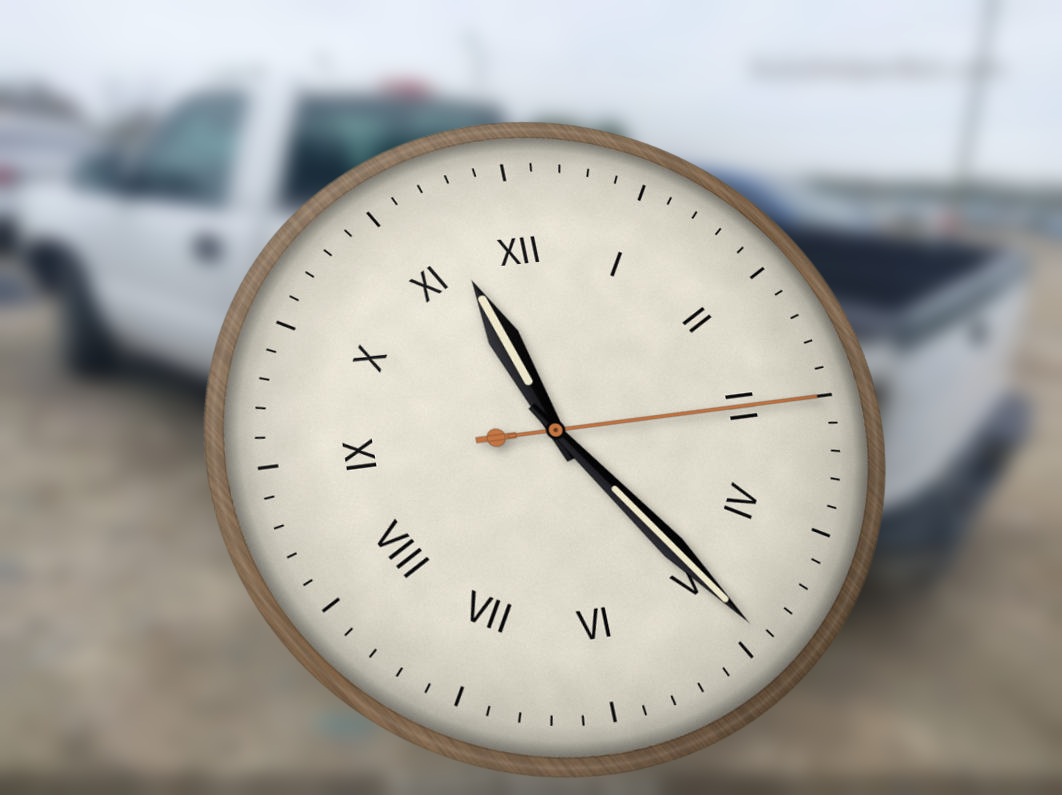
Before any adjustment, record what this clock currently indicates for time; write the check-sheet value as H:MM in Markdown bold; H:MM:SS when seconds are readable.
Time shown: **11:24:15**
